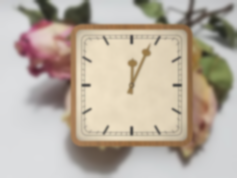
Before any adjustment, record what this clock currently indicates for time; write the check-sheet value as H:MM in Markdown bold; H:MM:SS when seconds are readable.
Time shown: **12:04**
